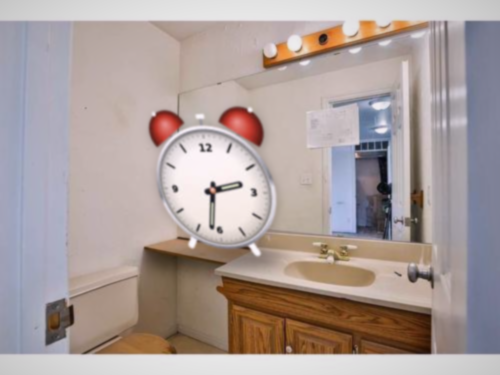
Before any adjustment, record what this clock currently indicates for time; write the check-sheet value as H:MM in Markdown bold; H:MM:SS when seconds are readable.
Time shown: **2:32**
